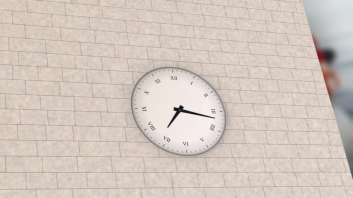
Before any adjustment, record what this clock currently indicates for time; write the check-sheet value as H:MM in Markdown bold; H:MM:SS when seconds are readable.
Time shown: **7:17**
